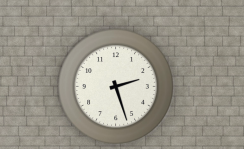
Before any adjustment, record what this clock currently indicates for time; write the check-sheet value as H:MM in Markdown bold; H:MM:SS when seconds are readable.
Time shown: **2:27**
